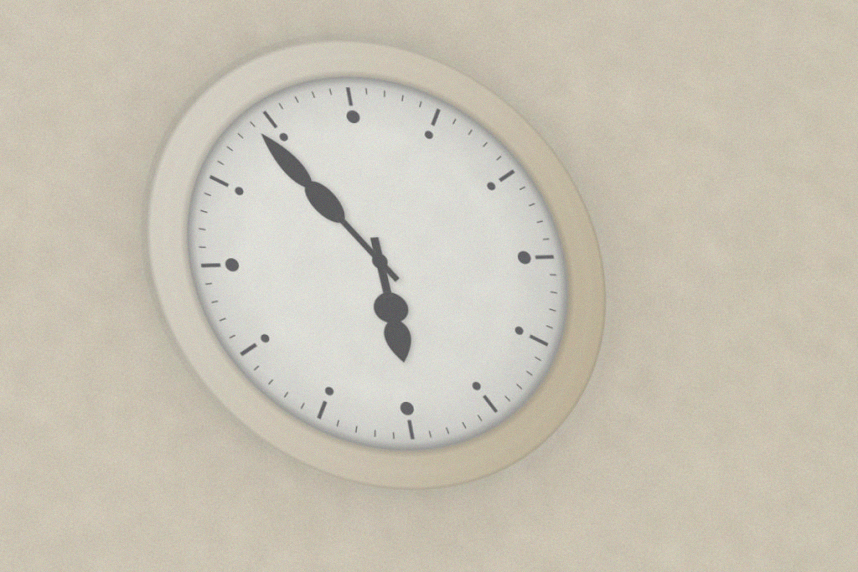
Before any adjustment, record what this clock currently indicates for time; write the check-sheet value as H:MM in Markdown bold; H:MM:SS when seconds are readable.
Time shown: **5:54**
